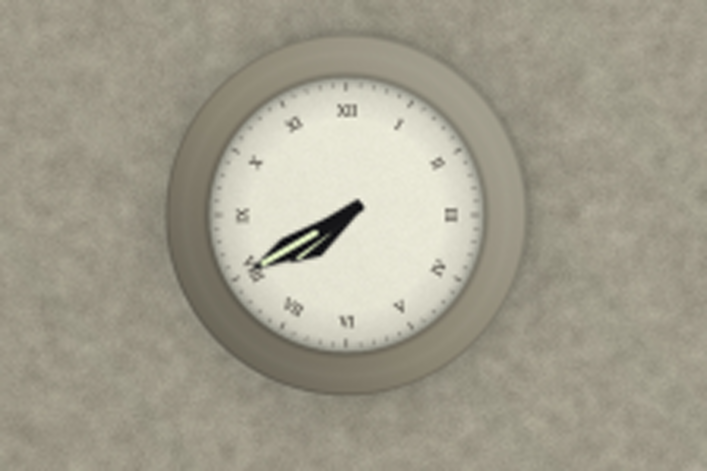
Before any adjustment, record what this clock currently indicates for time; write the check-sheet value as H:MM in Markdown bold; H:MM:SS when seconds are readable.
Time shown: **7:40**
